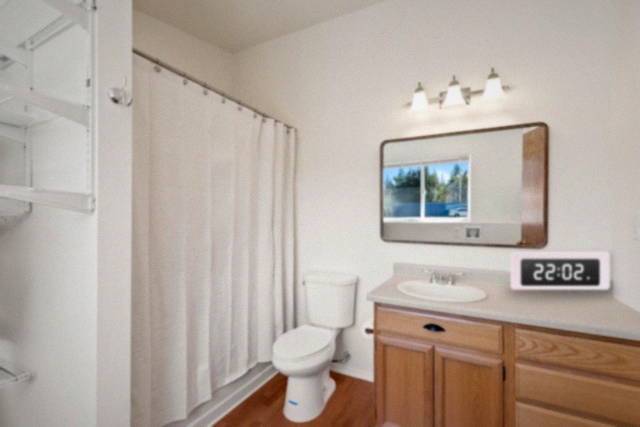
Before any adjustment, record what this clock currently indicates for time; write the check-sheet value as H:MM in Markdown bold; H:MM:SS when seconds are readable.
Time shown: **22:02**
